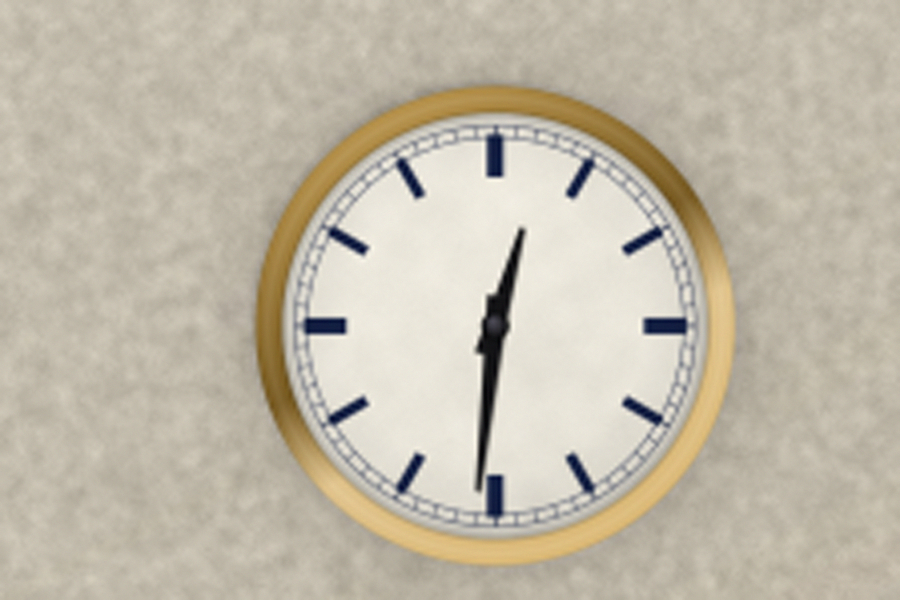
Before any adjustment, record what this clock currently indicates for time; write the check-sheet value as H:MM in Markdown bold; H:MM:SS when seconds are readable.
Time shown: **12:31**
